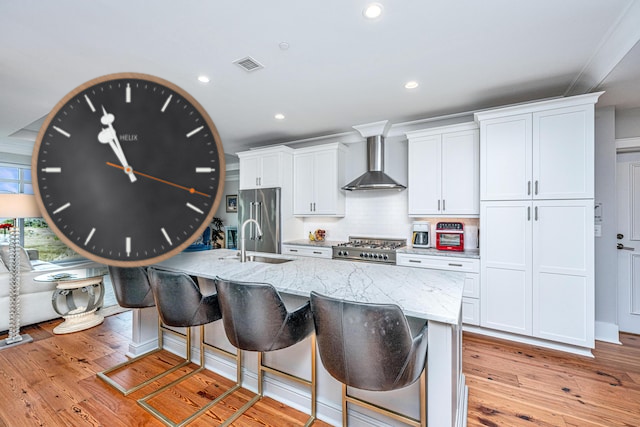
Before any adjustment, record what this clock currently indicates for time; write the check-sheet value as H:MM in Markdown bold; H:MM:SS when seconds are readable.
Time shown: **10:56:18**
